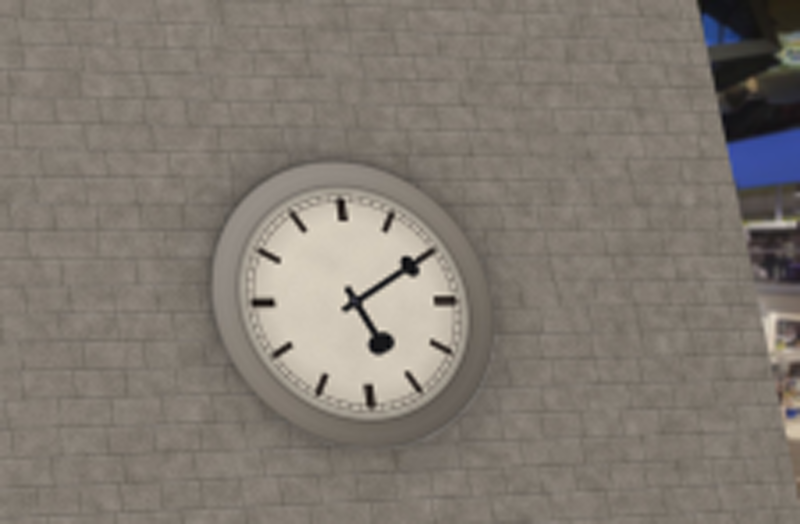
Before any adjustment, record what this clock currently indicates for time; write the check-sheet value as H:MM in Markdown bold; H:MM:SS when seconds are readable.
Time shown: **5:10**
